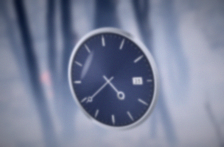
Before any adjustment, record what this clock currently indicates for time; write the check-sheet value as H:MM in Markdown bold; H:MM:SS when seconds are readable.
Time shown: **4:39**
